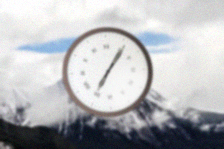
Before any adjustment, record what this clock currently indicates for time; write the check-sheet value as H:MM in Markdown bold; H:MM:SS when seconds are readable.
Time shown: **7:06**
